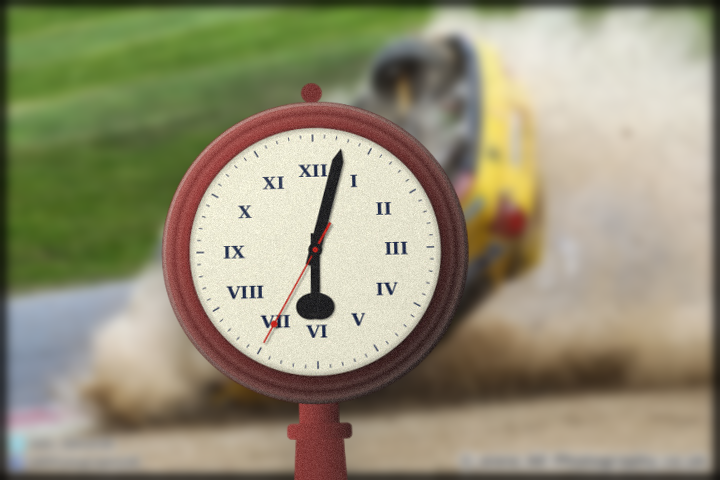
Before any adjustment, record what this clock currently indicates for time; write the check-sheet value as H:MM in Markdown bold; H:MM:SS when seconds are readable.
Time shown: **6:02:35**
